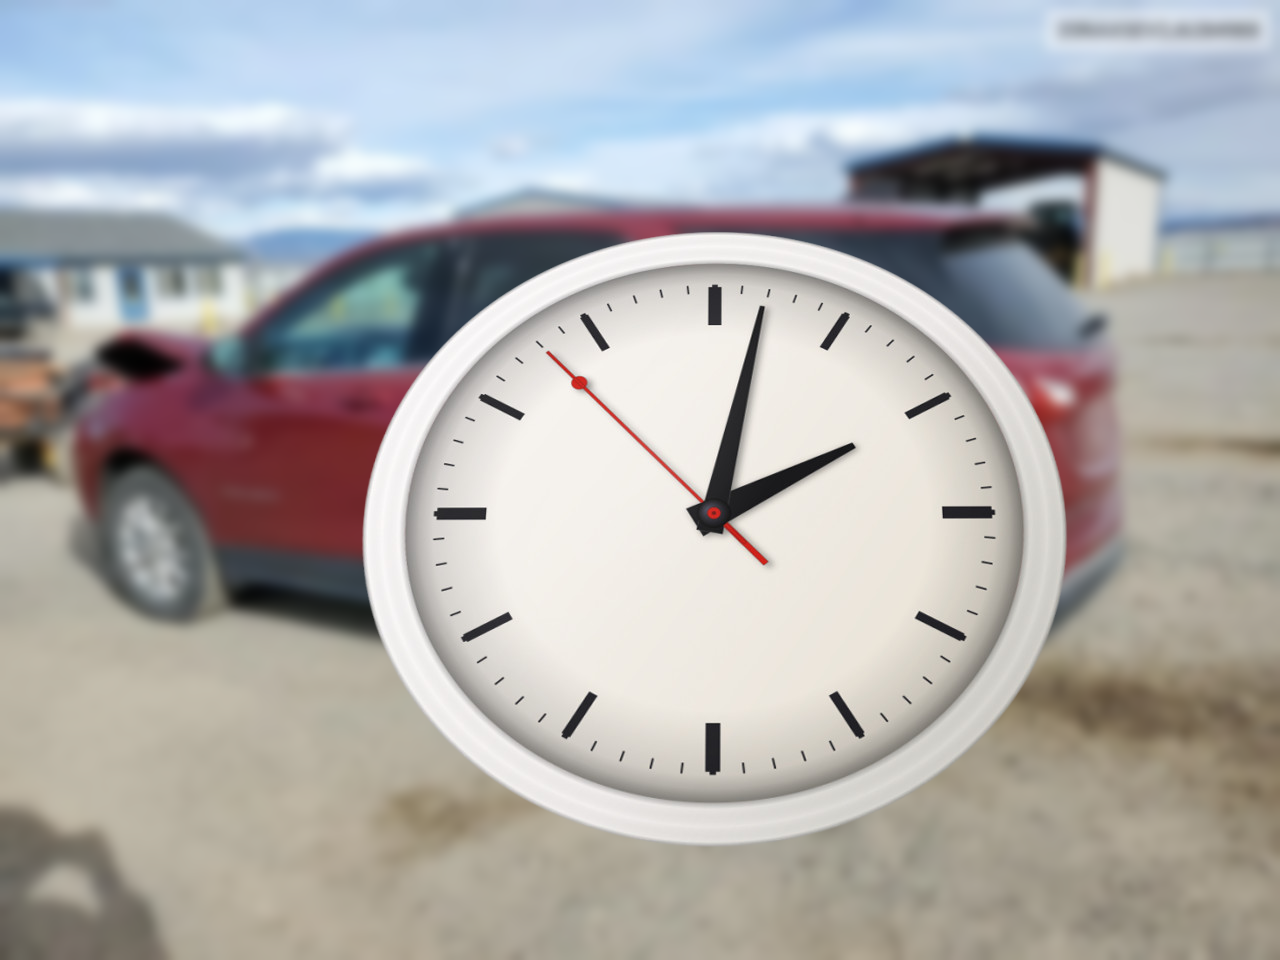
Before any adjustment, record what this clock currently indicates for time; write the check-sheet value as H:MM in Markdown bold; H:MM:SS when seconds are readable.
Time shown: **2:01:53**
